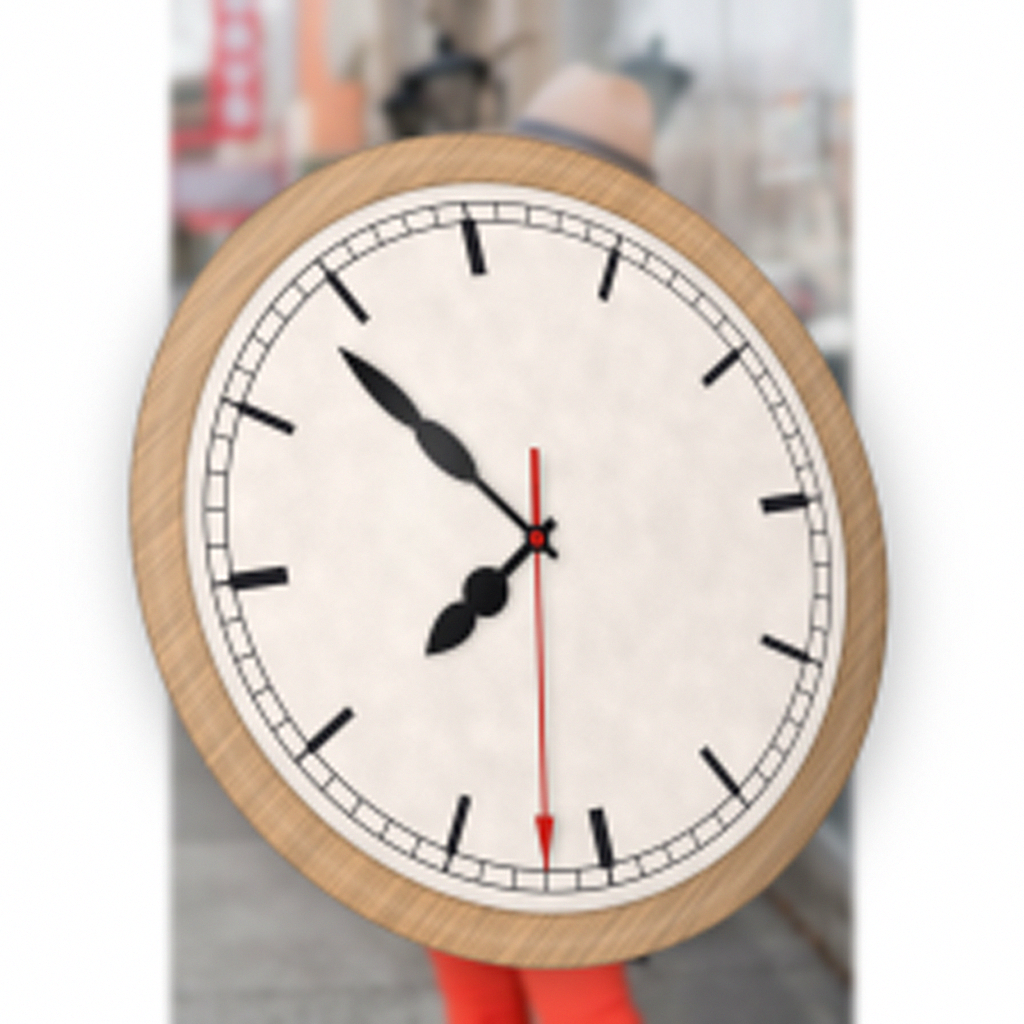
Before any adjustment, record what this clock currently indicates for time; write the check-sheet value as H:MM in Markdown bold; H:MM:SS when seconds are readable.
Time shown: **7:53:32**
